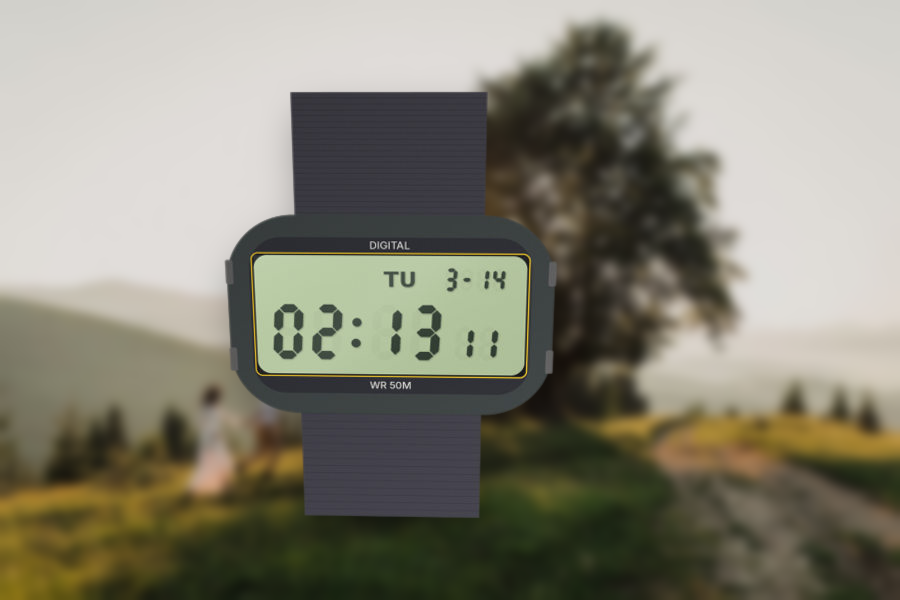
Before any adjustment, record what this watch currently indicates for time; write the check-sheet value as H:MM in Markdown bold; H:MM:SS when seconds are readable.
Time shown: **2:13:11**
